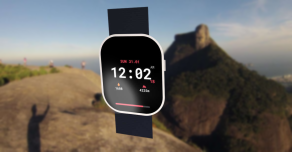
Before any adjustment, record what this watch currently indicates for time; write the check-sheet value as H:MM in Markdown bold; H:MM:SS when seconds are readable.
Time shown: **12:02**
